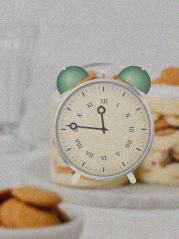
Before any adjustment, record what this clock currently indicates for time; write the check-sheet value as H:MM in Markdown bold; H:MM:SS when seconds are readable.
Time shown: **11:46**
